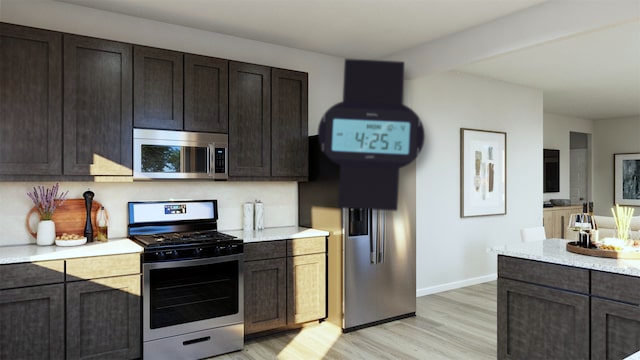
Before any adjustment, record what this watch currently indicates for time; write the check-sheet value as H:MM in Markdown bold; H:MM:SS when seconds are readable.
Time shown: **4:25**
